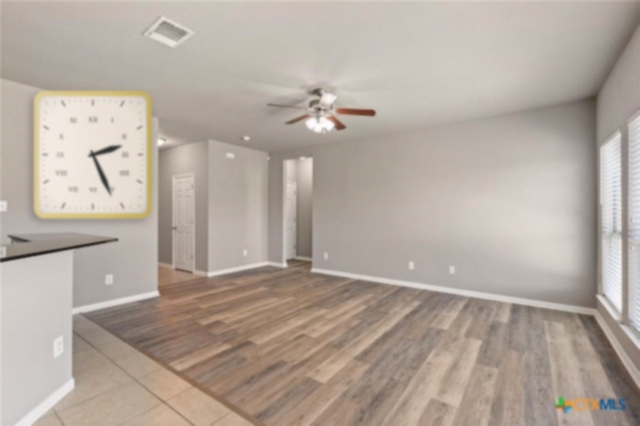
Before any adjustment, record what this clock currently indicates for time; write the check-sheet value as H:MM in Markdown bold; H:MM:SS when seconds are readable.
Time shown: **2:26**
